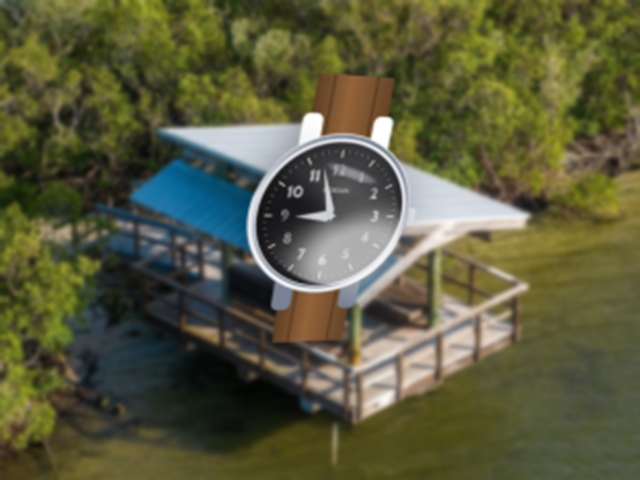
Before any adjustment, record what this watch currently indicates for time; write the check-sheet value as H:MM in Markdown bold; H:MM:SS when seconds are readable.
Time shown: **8:57**
